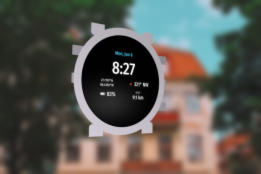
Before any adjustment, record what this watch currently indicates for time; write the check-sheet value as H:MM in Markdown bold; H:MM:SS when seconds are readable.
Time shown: **8:27**
